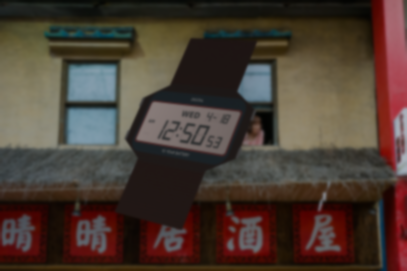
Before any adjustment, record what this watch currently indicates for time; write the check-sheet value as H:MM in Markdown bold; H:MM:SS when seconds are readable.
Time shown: **12:50**
